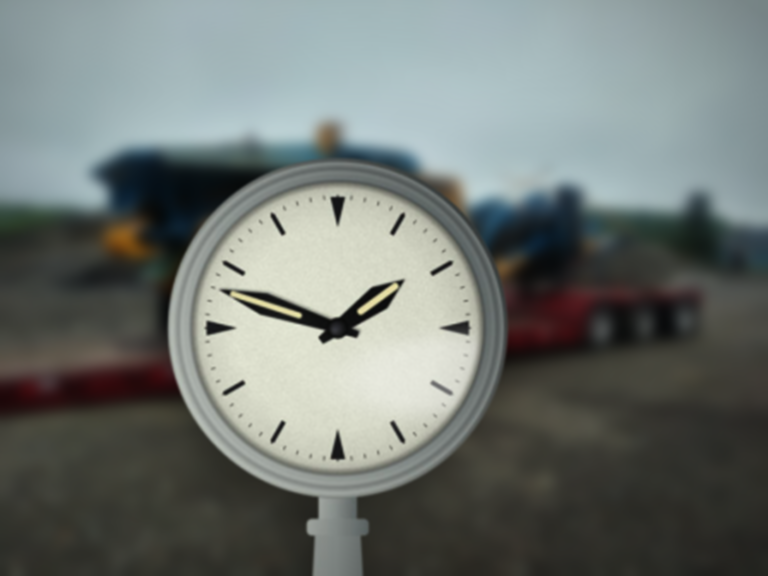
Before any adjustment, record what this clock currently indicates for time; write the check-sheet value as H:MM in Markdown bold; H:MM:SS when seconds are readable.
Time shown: **1:48**
